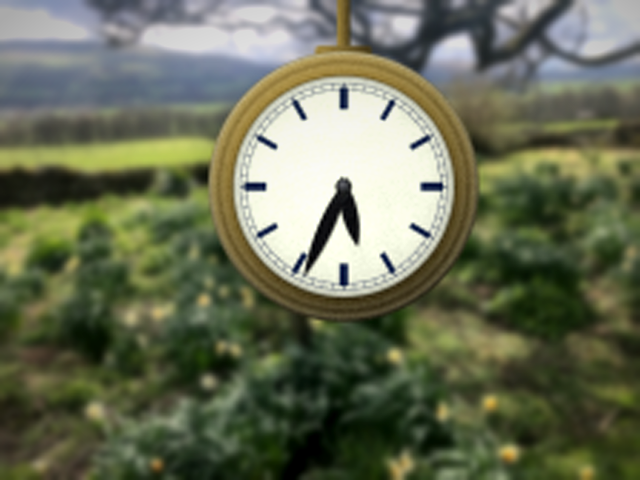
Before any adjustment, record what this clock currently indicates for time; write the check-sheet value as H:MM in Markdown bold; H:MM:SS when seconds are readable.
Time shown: **5:34**
